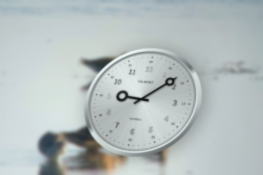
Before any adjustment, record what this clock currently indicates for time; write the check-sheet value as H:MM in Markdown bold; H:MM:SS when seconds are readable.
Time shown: **9:08**
